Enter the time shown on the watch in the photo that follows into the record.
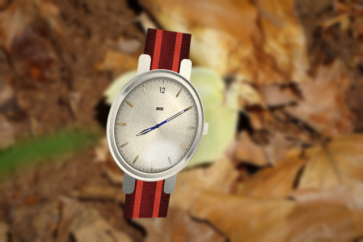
8:10
